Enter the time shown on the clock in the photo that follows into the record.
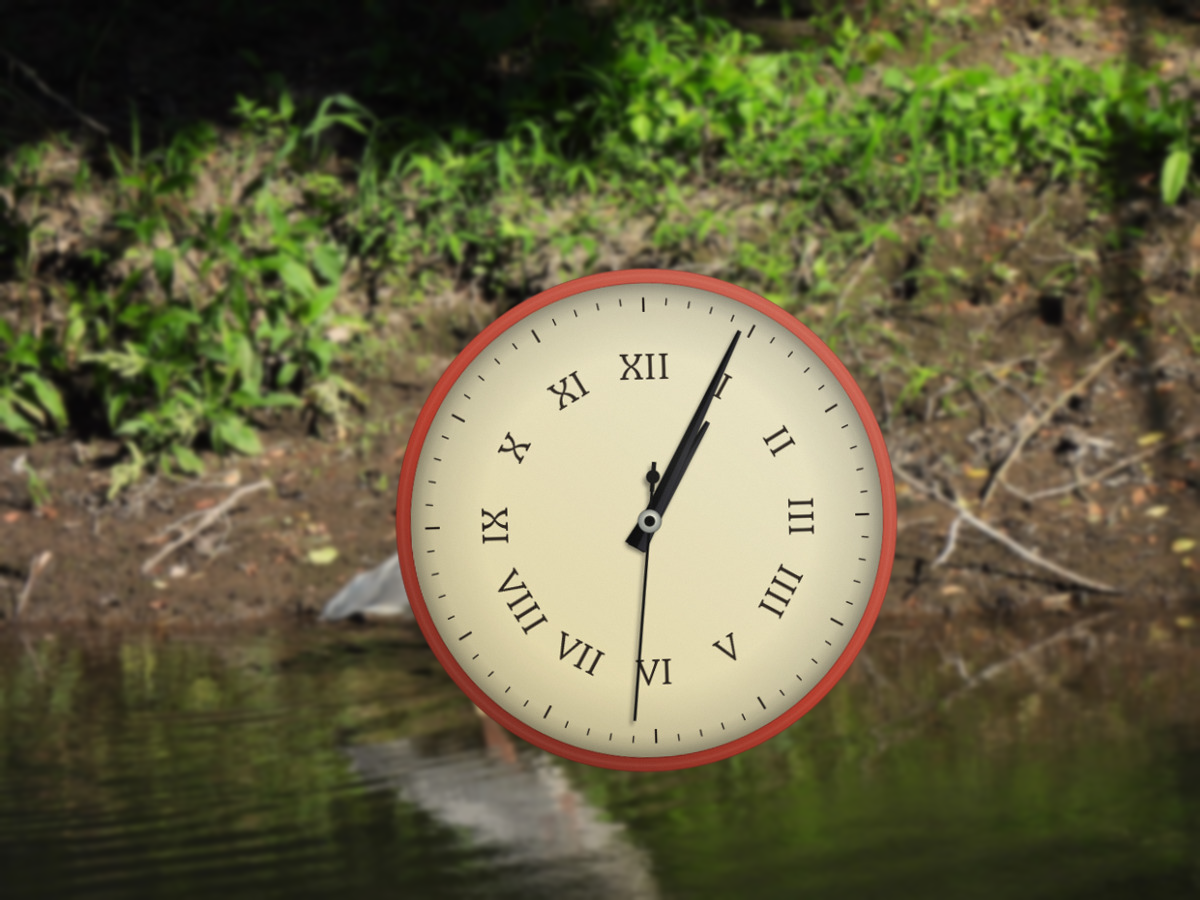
1:04:31
